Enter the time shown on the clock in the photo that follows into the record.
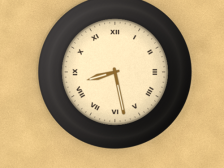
8:28
